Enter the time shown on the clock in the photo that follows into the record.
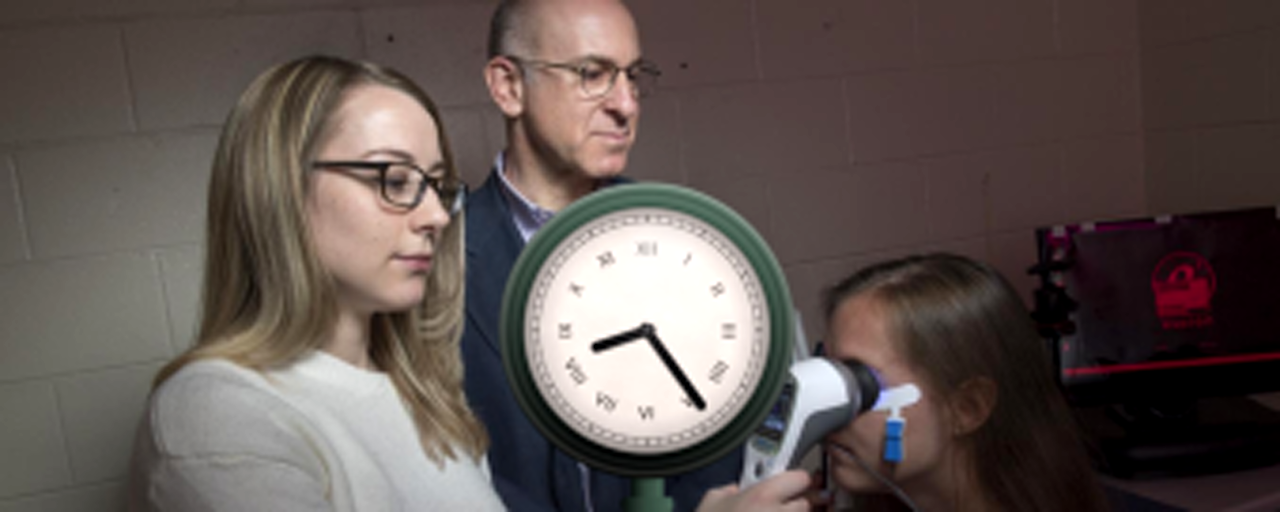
8:24
